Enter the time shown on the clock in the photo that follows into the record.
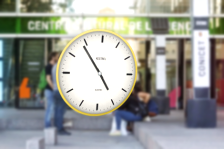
4:54
